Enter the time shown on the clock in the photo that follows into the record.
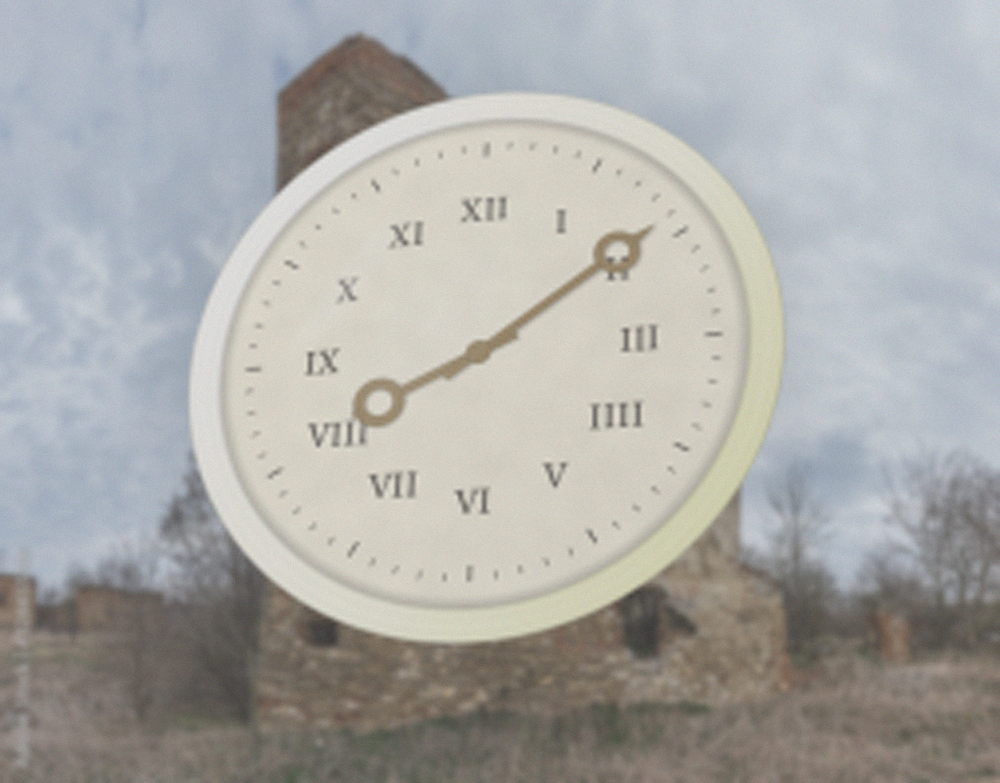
8:09
